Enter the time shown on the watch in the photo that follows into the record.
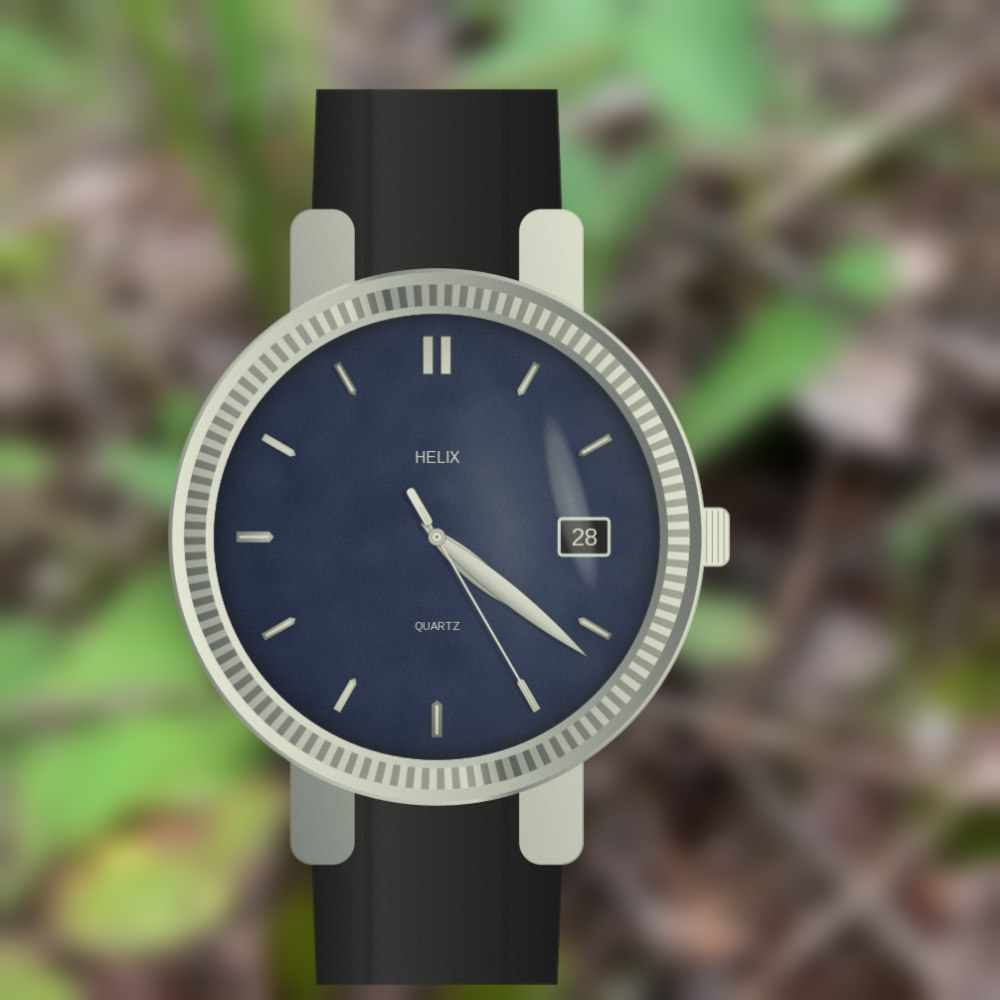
4:21:25
